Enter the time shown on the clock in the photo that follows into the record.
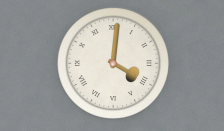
4:01
